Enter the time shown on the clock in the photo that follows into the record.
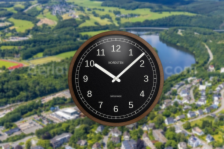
10:08
